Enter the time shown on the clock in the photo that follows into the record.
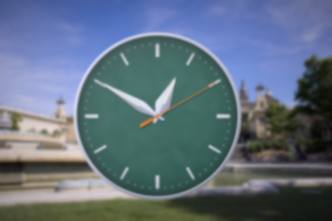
12:50:10
